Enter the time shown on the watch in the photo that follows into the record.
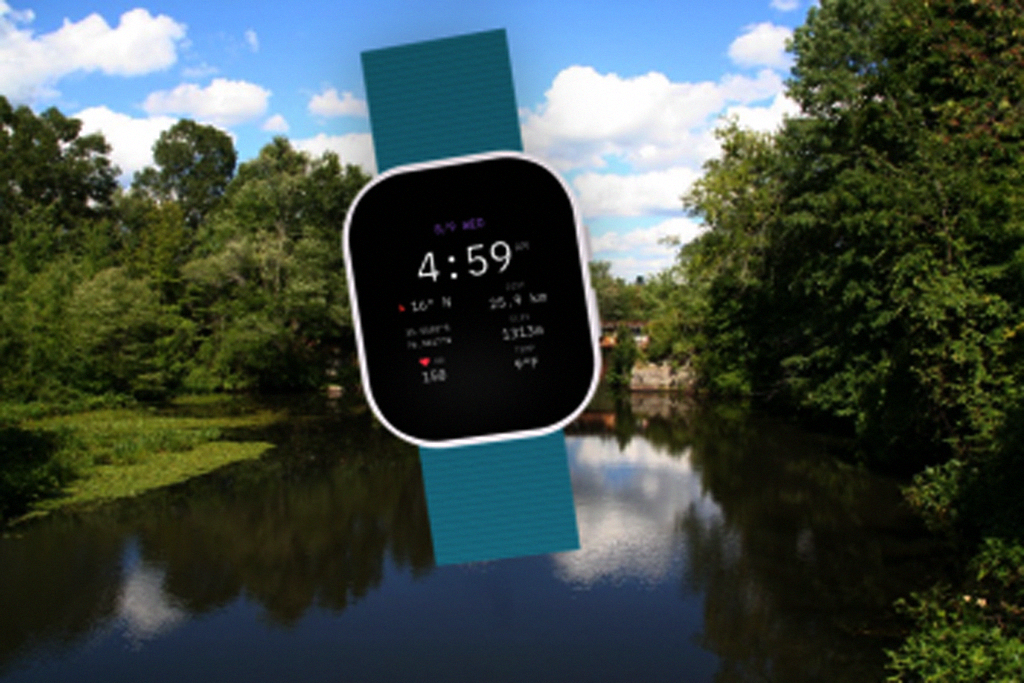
4:59
